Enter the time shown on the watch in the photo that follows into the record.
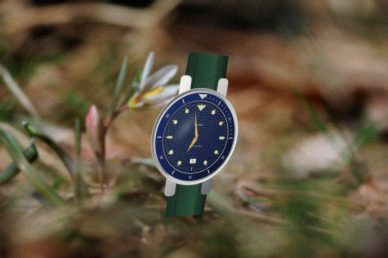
6:58
